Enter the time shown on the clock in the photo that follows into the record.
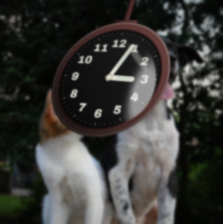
3:04
